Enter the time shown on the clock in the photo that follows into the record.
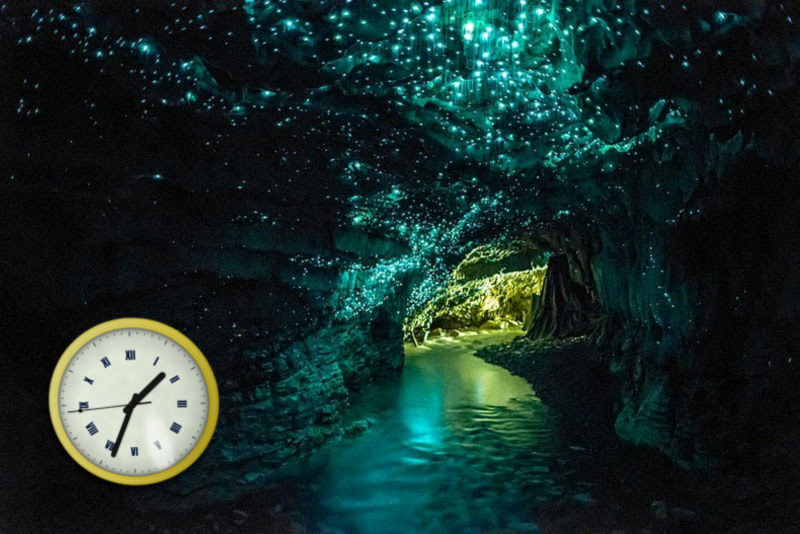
1:33:44
